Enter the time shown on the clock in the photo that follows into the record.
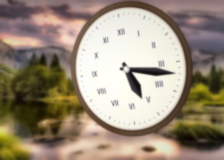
5:17
